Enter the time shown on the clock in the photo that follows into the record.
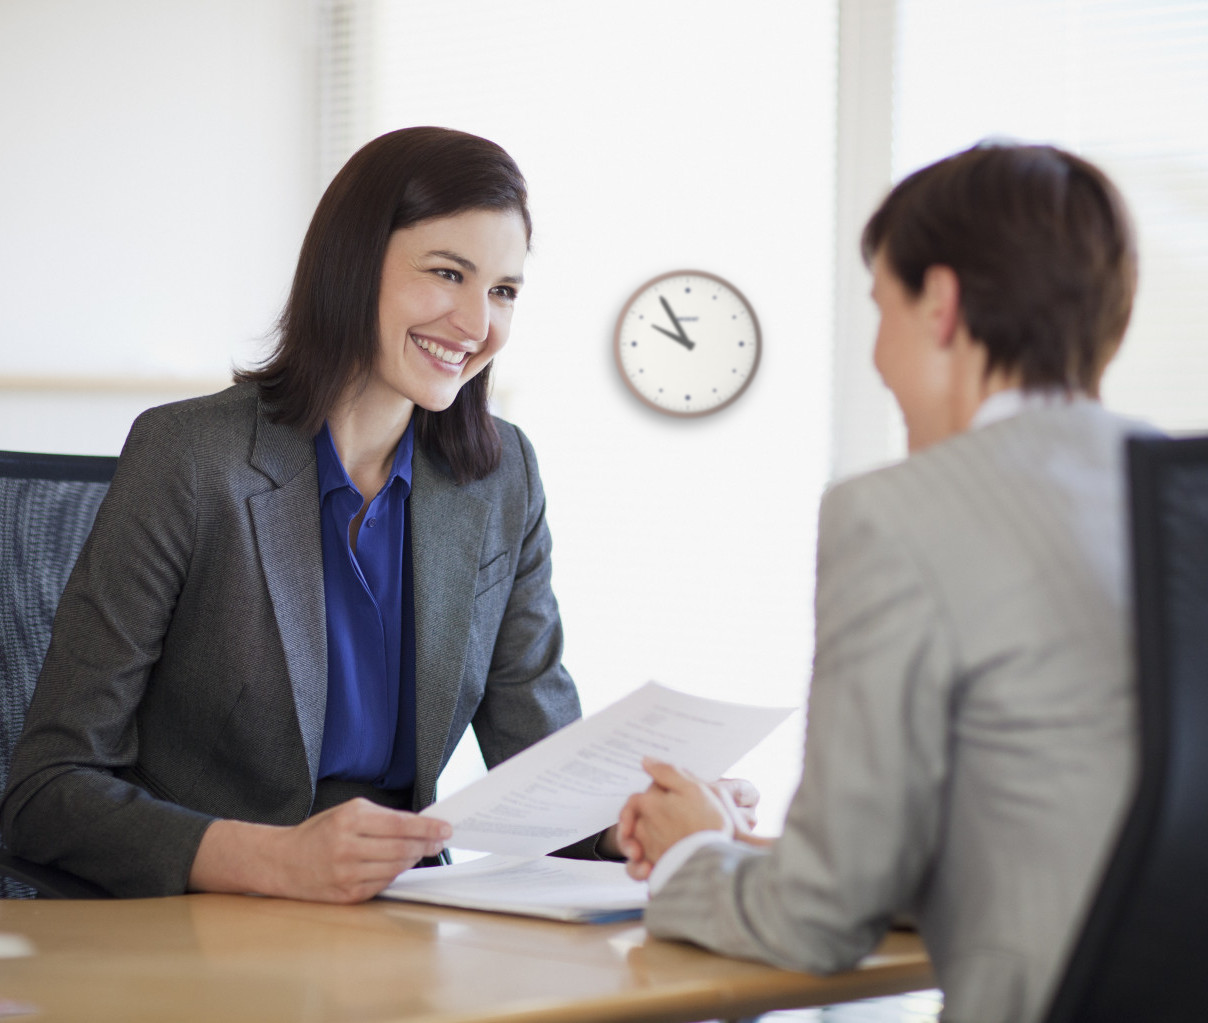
9:55
